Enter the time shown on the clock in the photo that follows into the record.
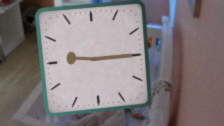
9:15
